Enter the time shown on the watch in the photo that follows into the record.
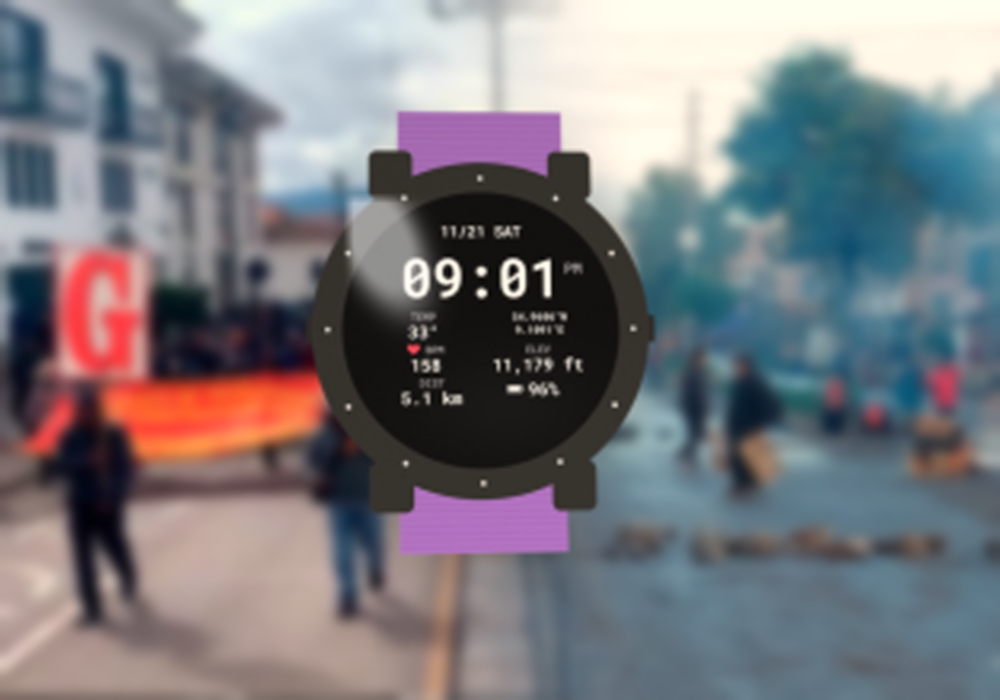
9:01
